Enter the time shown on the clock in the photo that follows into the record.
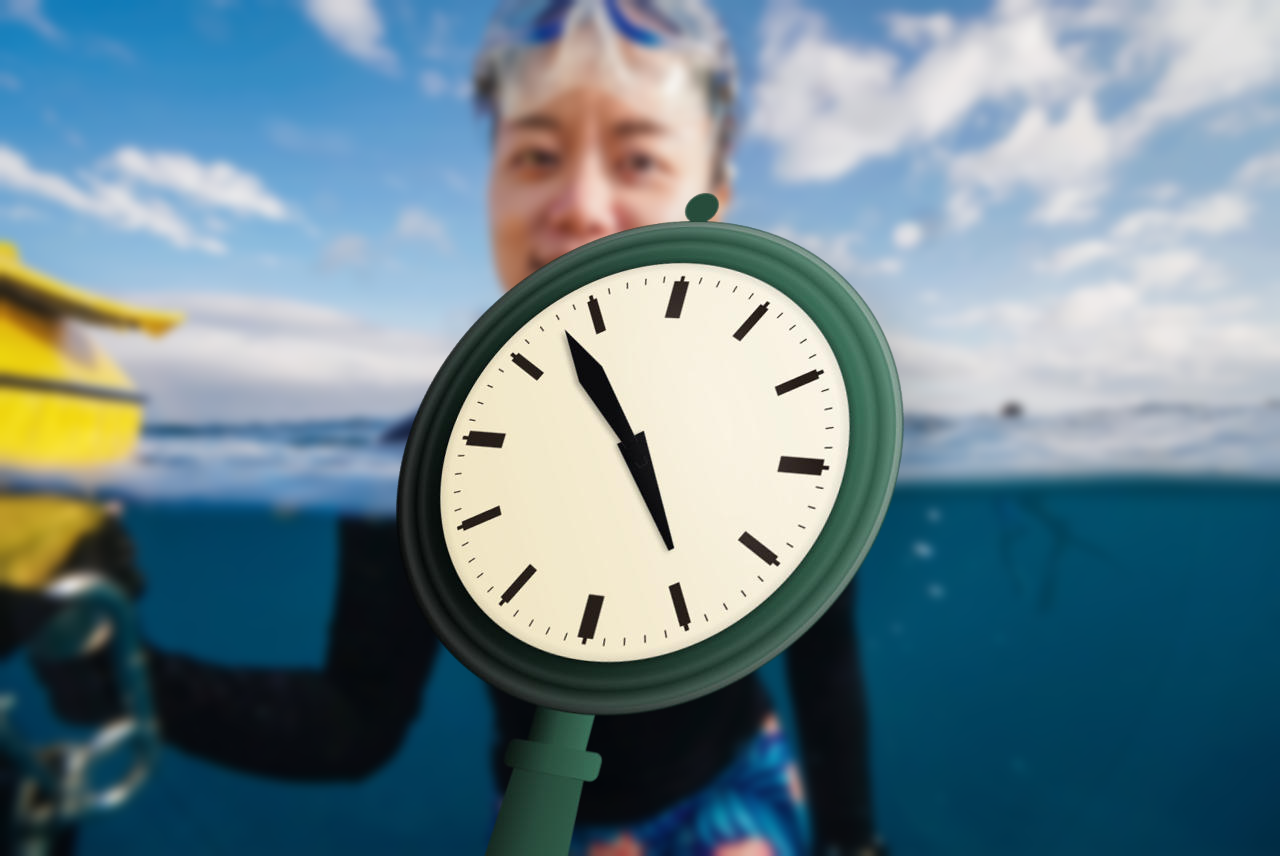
4:53
